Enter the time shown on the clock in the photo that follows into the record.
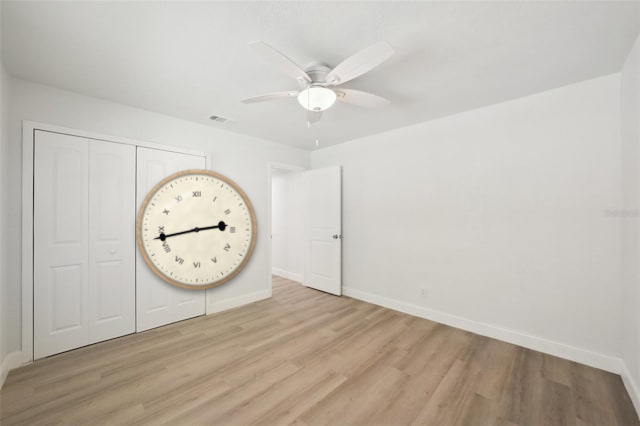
2:43
